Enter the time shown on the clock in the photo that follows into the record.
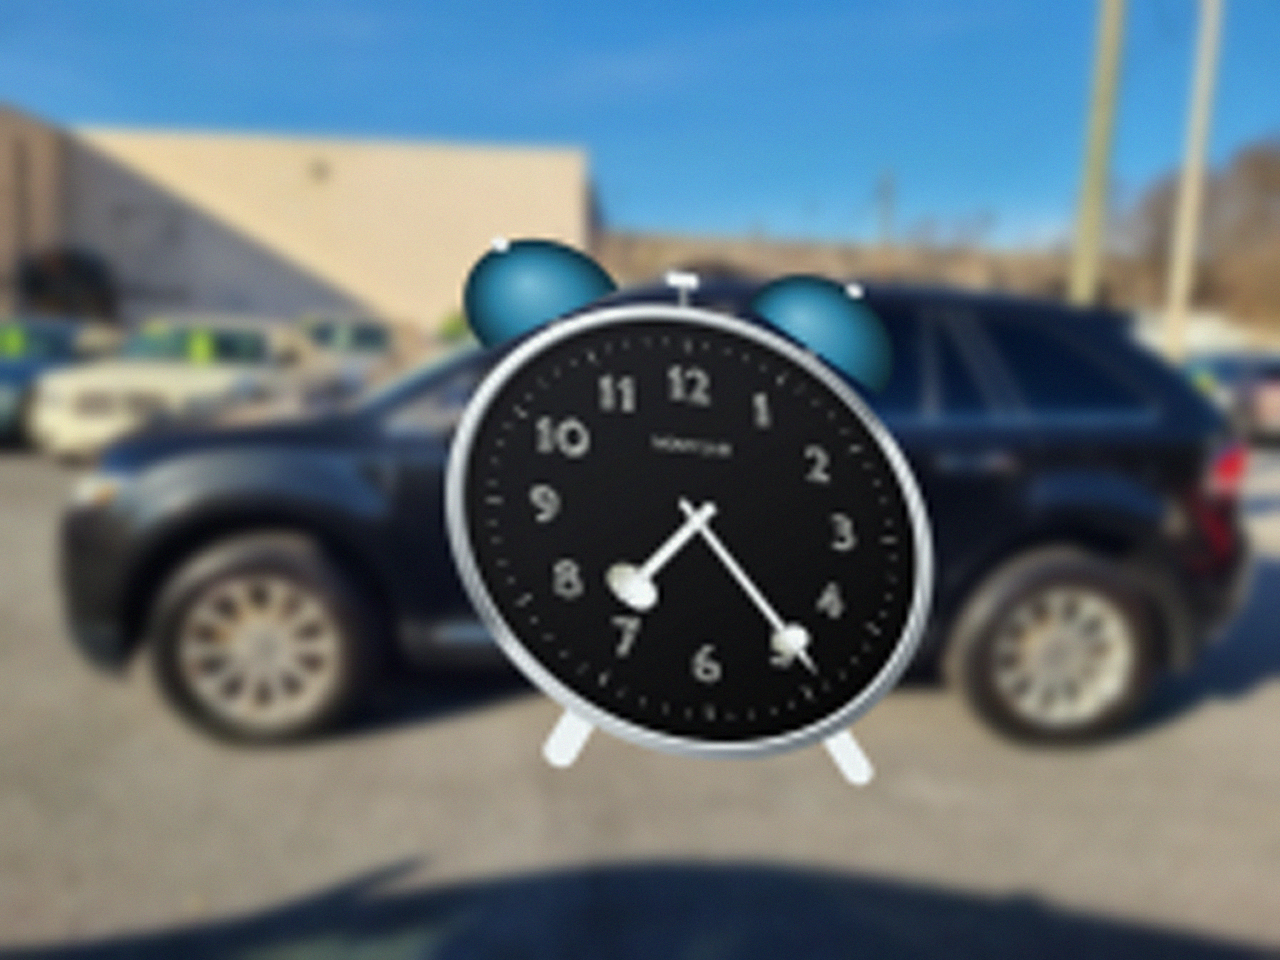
7:24
